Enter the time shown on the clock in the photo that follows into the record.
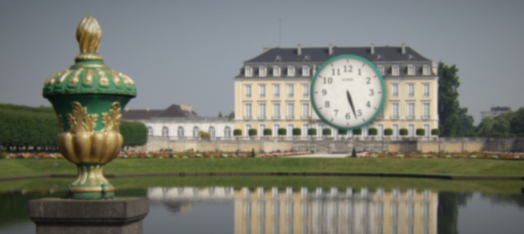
5:27
